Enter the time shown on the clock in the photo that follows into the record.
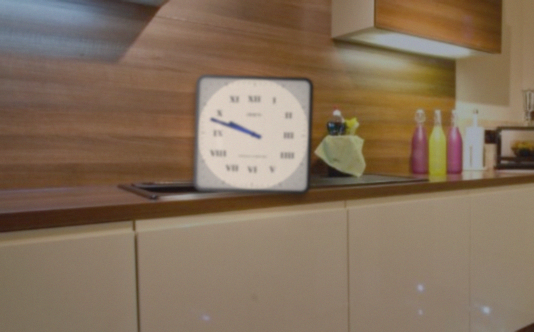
9:48
